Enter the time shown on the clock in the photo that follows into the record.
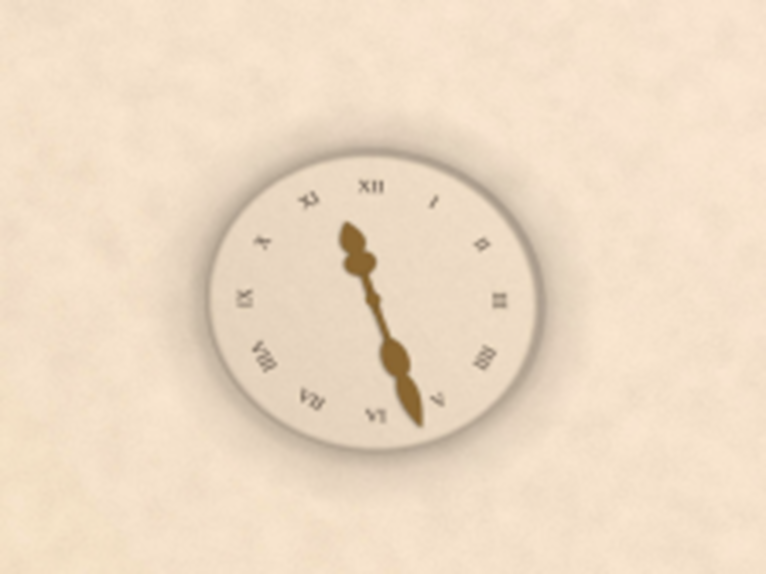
11:27
